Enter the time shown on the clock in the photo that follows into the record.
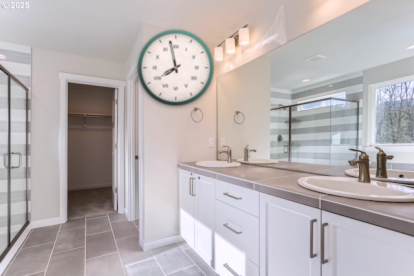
7:58
